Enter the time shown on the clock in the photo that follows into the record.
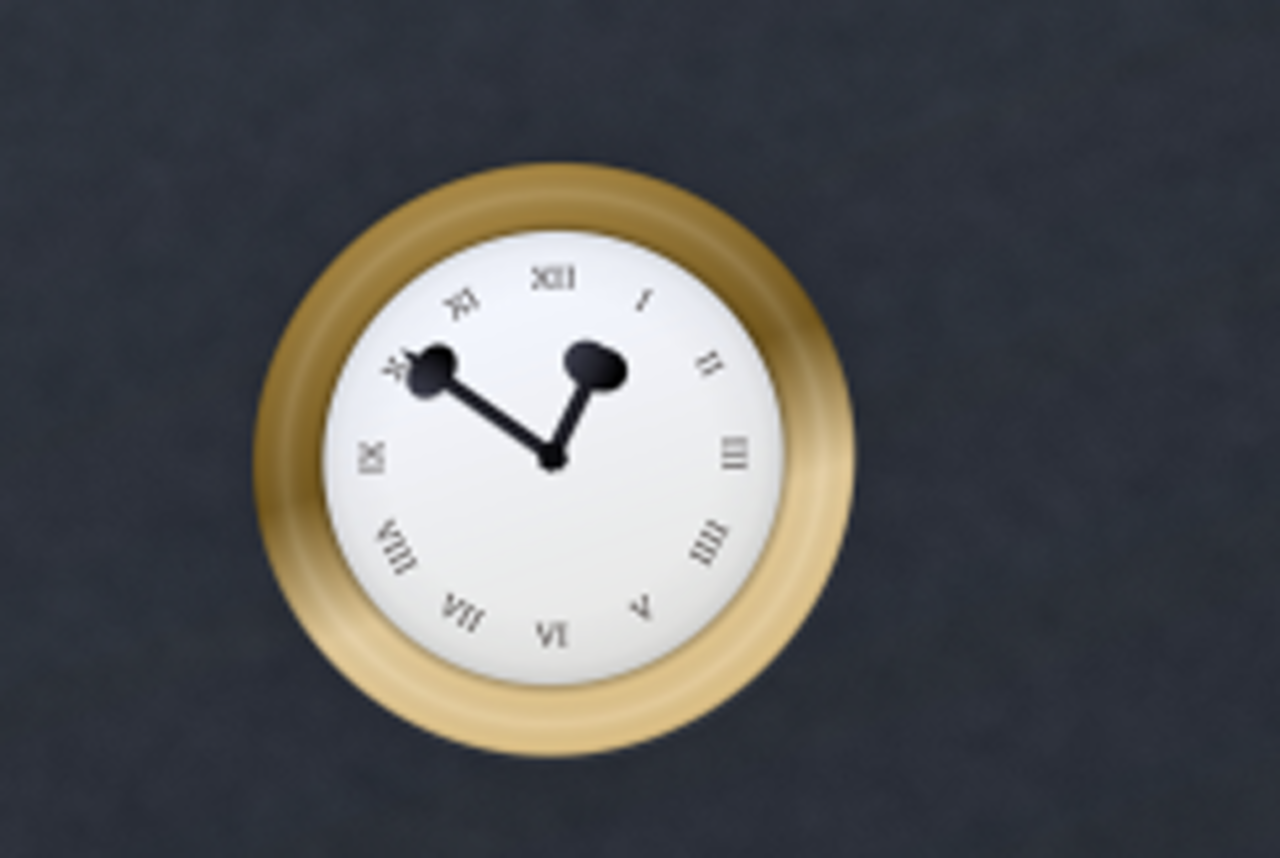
12:51
